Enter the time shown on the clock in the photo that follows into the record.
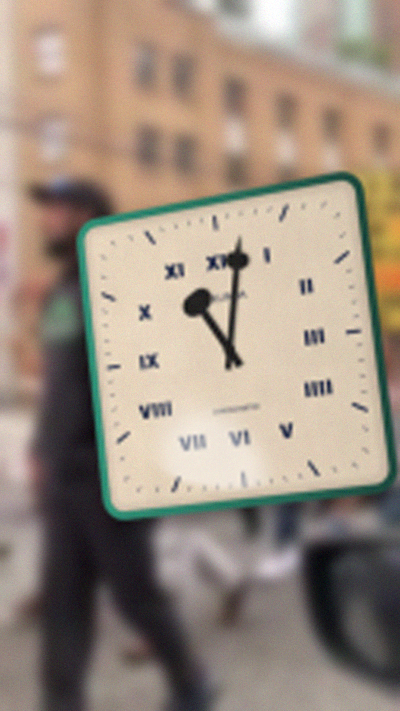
11:02
